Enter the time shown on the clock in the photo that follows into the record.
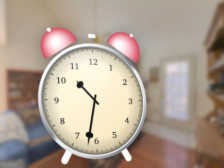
10:32
